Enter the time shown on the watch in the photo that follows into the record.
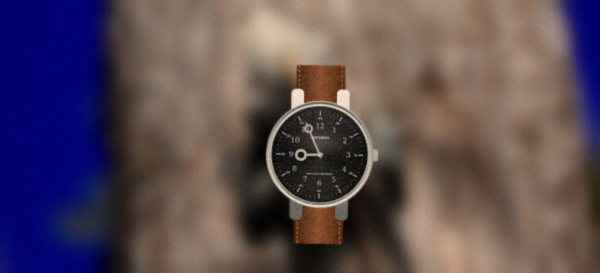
8:56
